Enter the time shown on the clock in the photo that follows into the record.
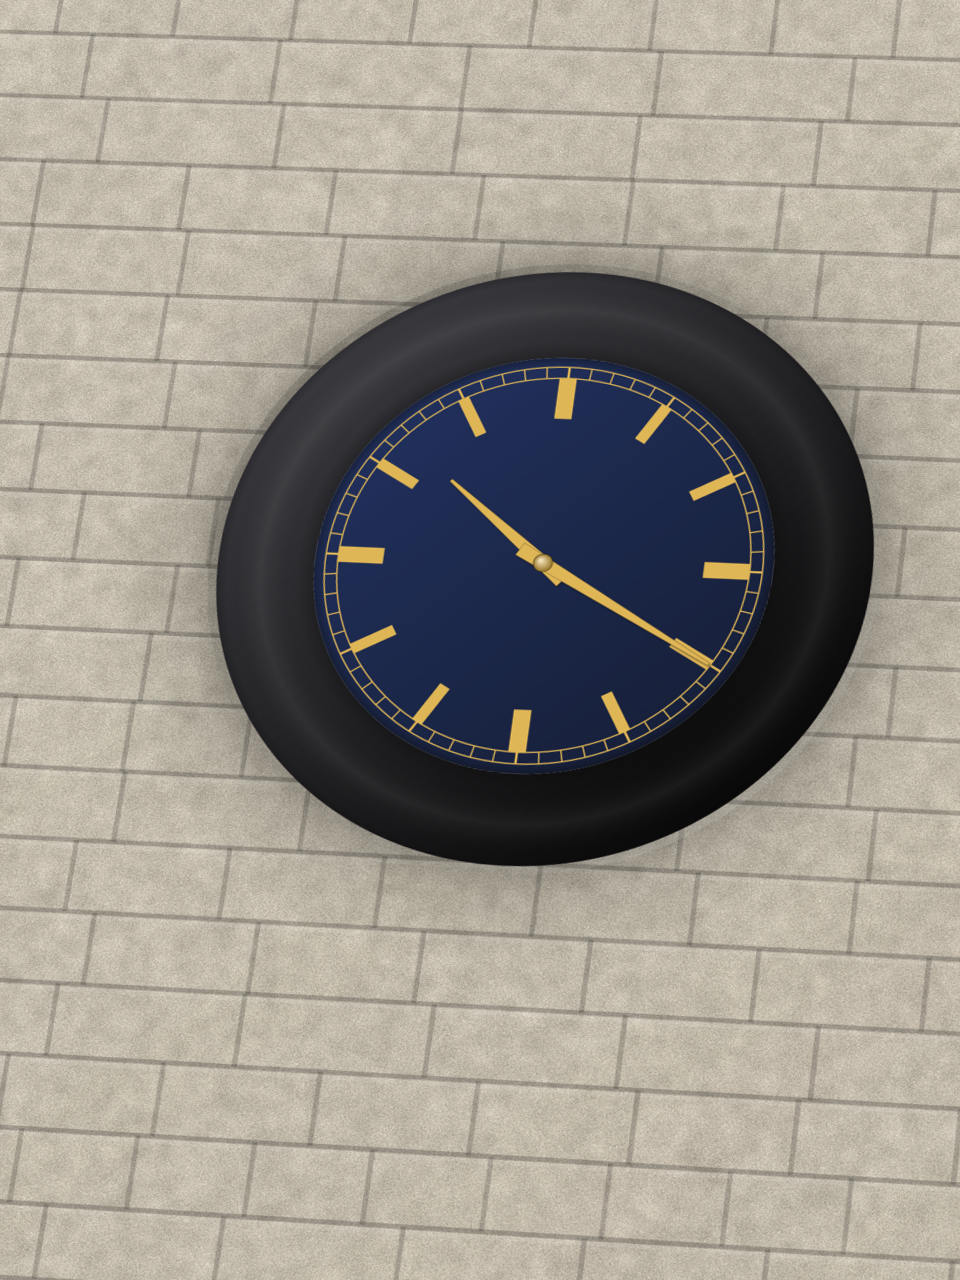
10:20
